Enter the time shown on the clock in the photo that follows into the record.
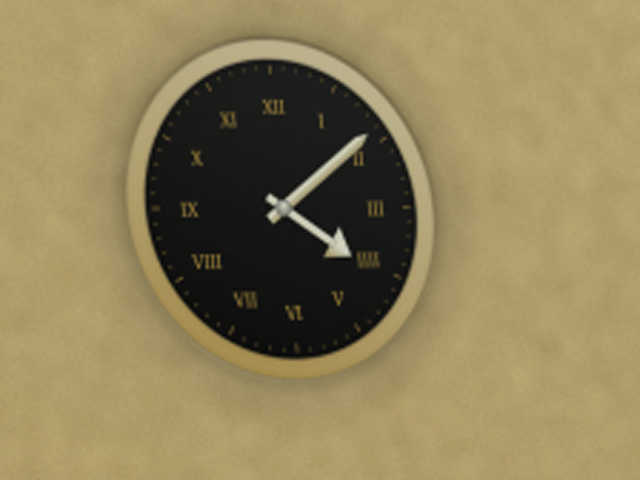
4:09
